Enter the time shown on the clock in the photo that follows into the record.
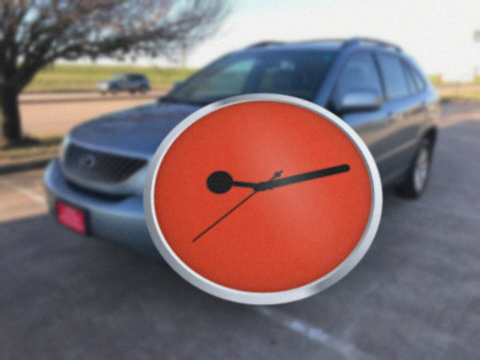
9:12:38
